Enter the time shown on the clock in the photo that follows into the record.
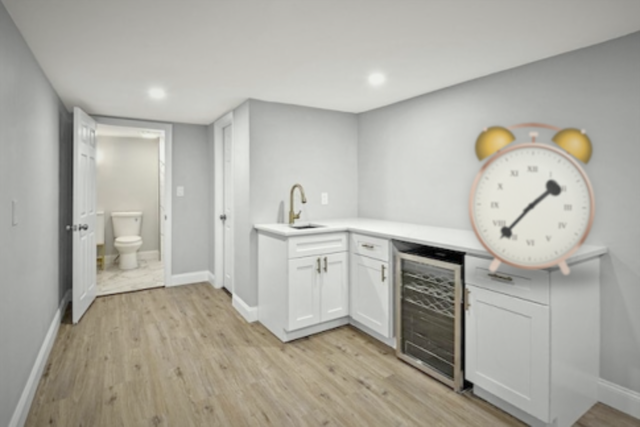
1:37
